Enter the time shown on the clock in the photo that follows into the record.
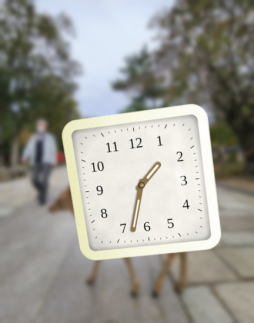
1:33
